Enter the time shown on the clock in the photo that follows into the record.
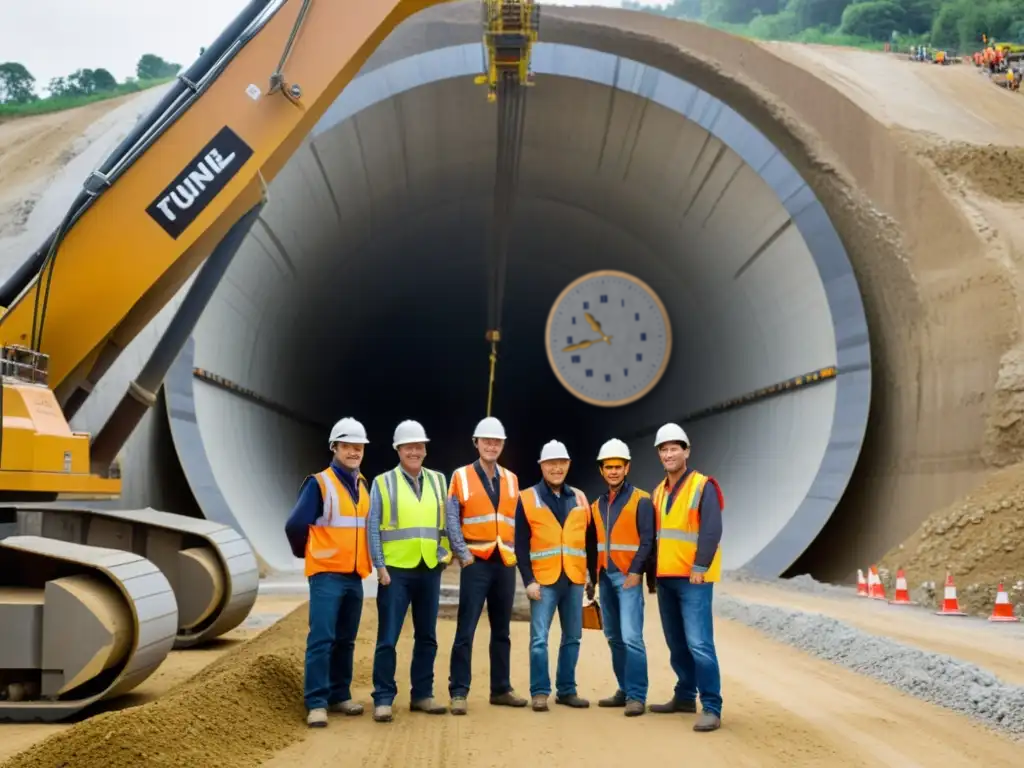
10:43
